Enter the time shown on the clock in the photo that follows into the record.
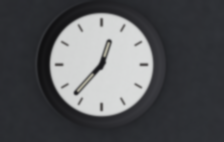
12:37
